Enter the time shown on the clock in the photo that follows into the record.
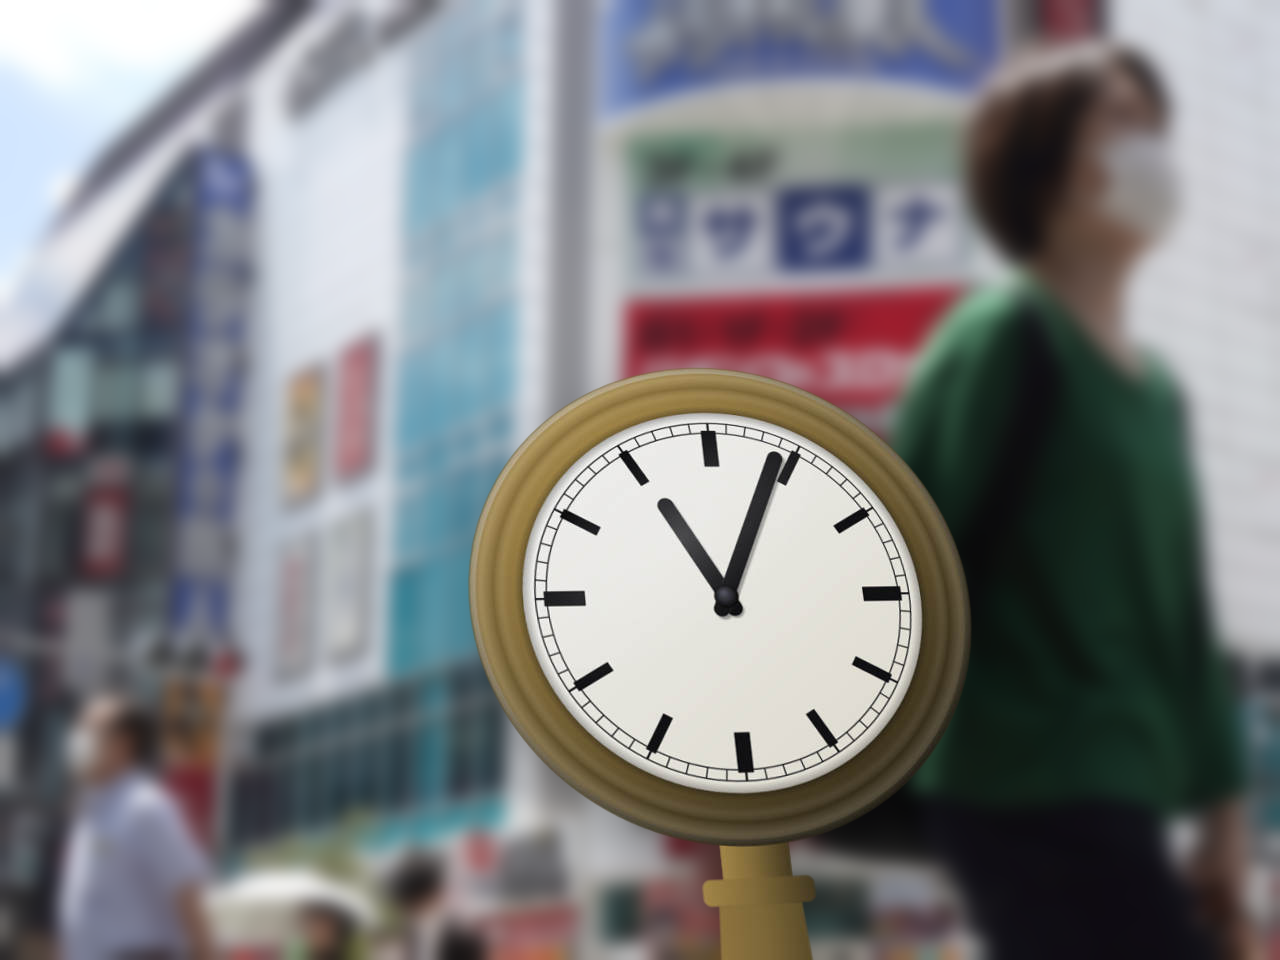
11:04
